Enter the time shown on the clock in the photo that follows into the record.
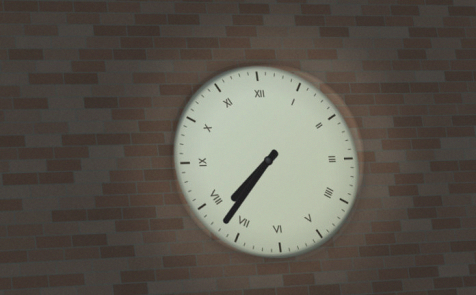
7:37
